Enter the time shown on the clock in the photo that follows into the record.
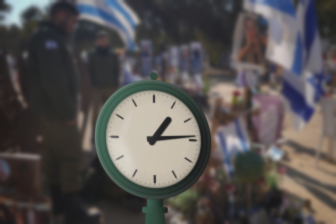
1:14
